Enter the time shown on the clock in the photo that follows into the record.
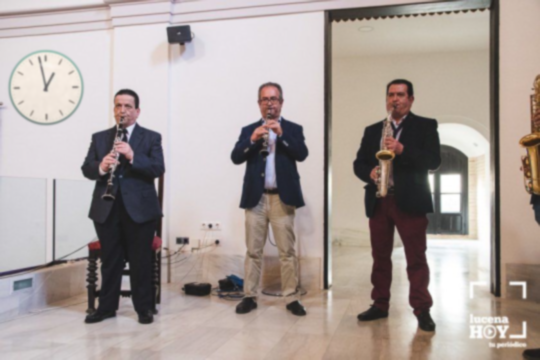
12:58
